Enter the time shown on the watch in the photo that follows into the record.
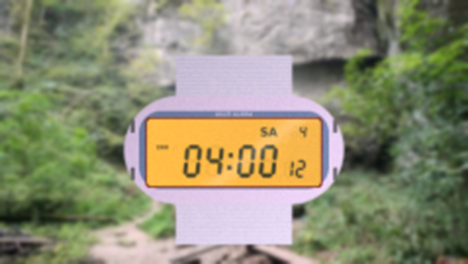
4:00:12
